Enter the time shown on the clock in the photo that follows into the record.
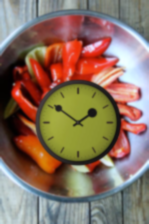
1:51
